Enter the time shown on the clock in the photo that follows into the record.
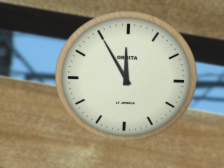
11:55
